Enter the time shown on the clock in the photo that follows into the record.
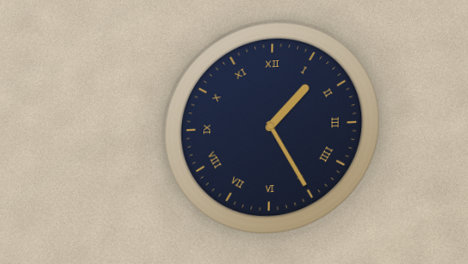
1:25
